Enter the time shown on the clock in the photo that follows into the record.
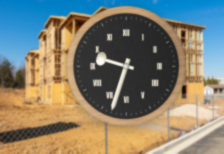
9:33
